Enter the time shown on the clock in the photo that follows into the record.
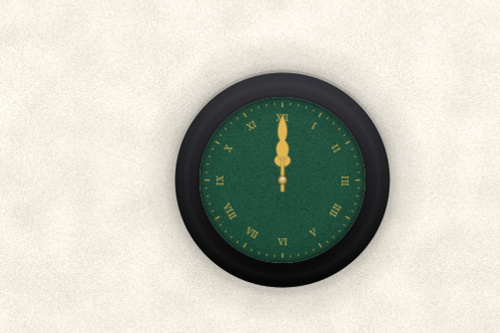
12:00
